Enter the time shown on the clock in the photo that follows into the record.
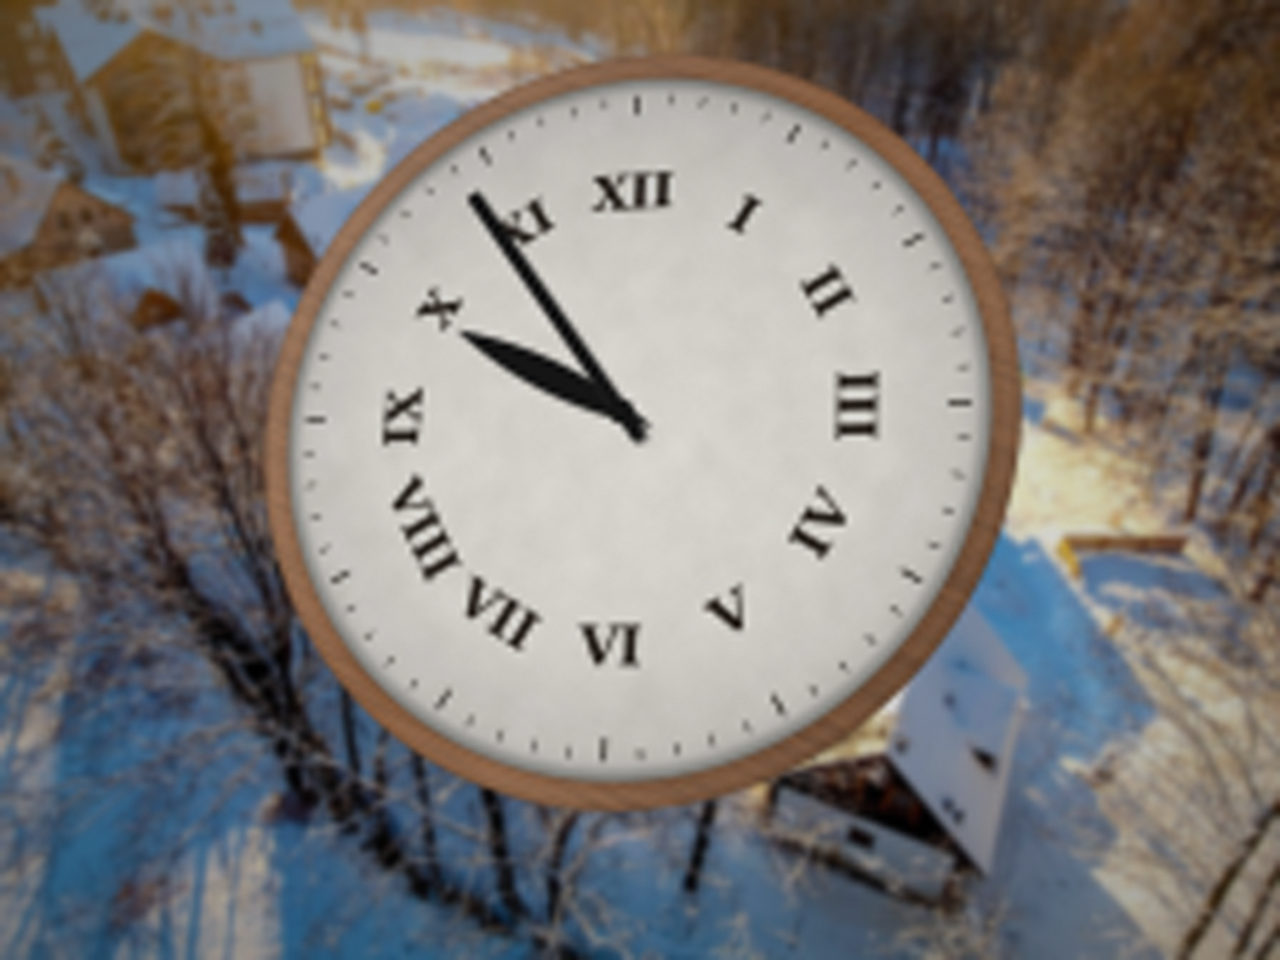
9:54
